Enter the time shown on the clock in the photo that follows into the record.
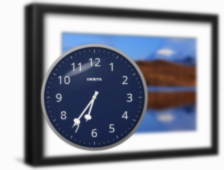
6:36
